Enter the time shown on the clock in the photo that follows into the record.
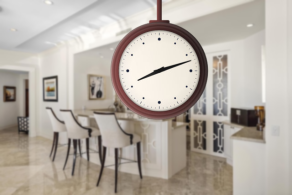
8:12
